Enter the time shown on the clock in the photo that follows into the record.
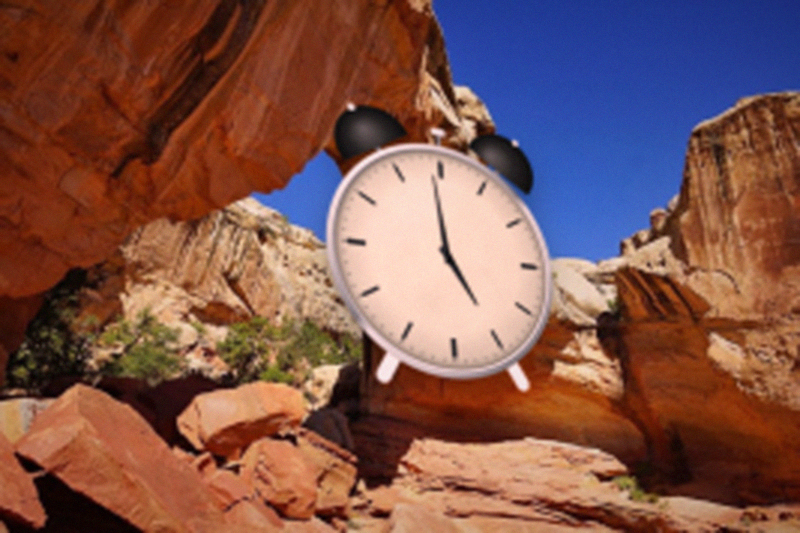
4:59
